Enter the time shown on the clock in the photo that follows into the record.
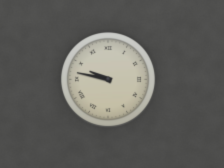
9:47
